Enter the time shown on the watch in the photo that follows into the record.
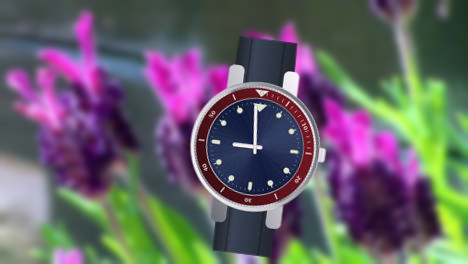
8:59
